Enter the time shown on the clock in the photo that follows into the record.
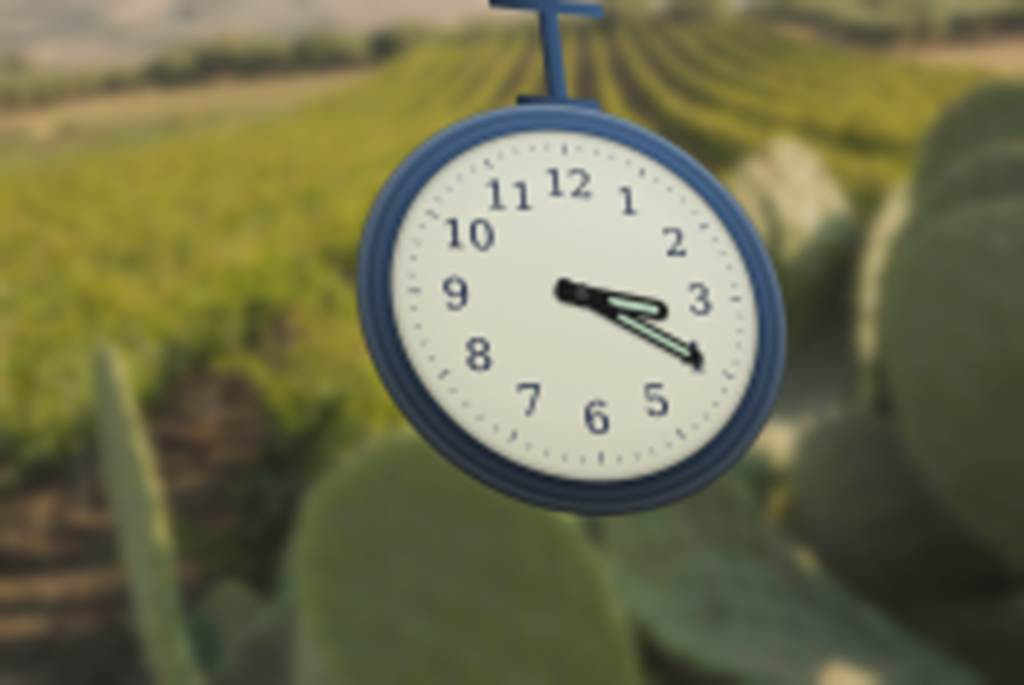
3:20
